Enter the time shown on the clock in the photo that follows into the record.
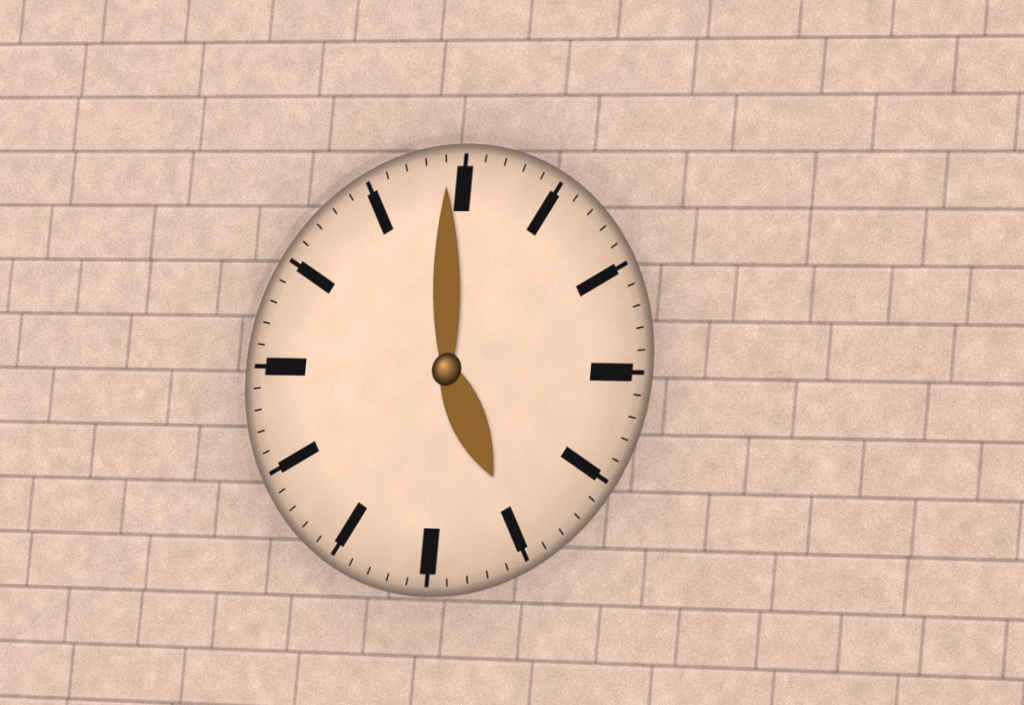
4:59
